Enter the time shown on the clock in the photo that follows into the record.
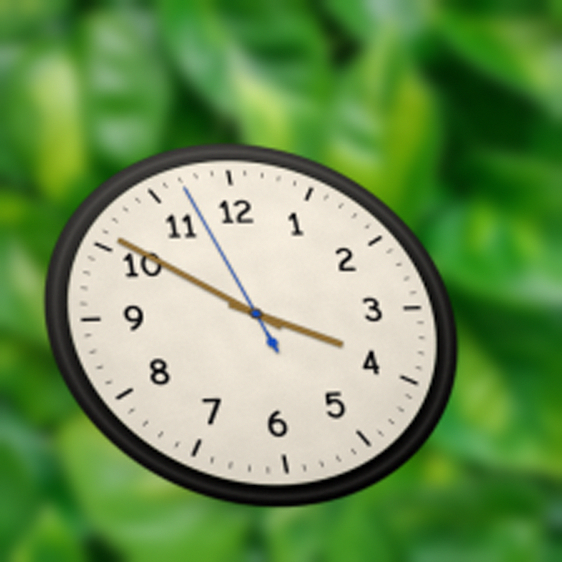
3:50:57
